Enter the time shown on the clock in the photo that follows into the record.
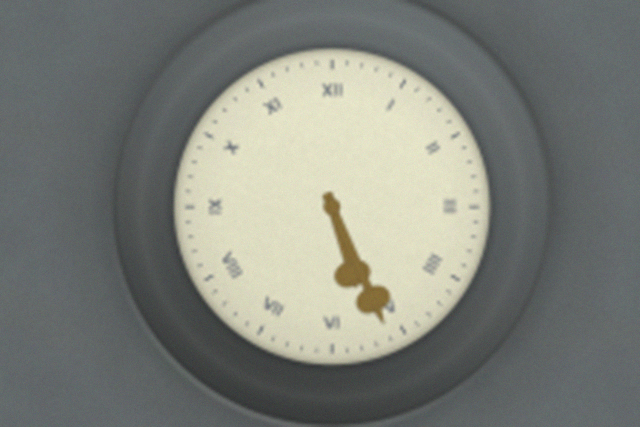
5:26
